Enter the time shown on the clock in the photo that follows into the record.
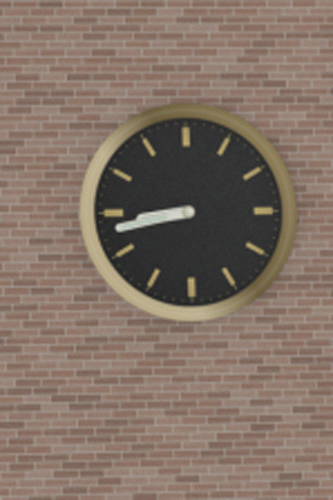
8:43
